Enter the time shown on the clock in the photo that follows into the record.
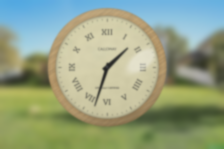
1:33
